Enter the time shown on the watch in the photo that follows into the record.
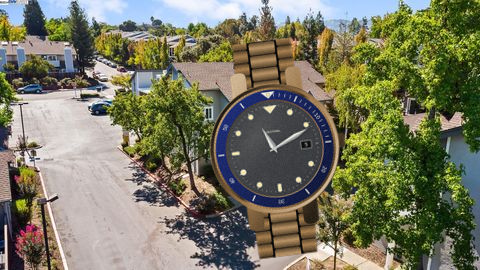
11:11
